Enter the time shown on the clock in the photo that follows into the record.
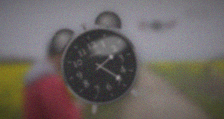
2:24
